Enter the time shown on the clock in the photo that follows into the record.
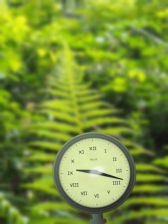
9:18
